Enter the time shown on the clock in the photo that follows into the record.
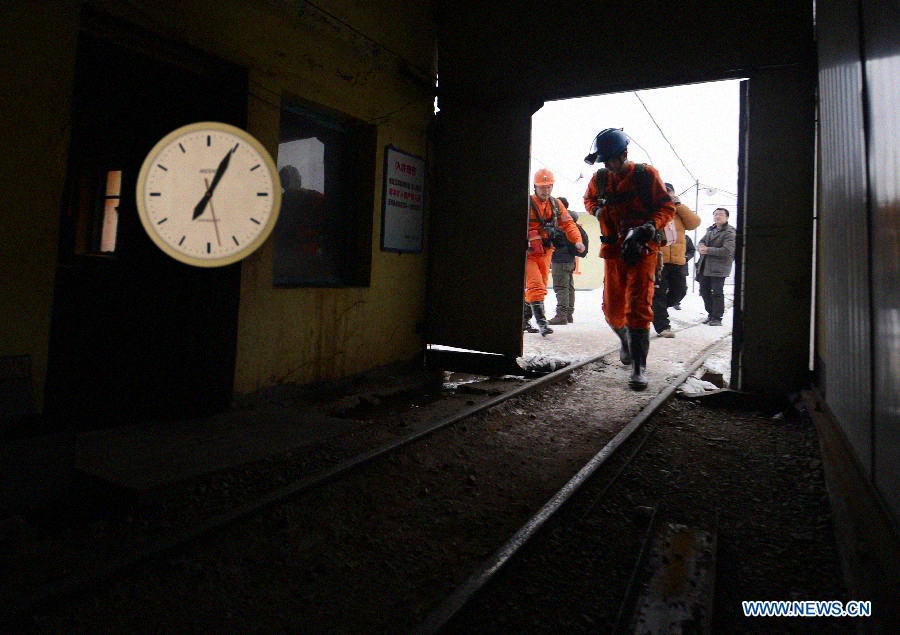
7:04:28
